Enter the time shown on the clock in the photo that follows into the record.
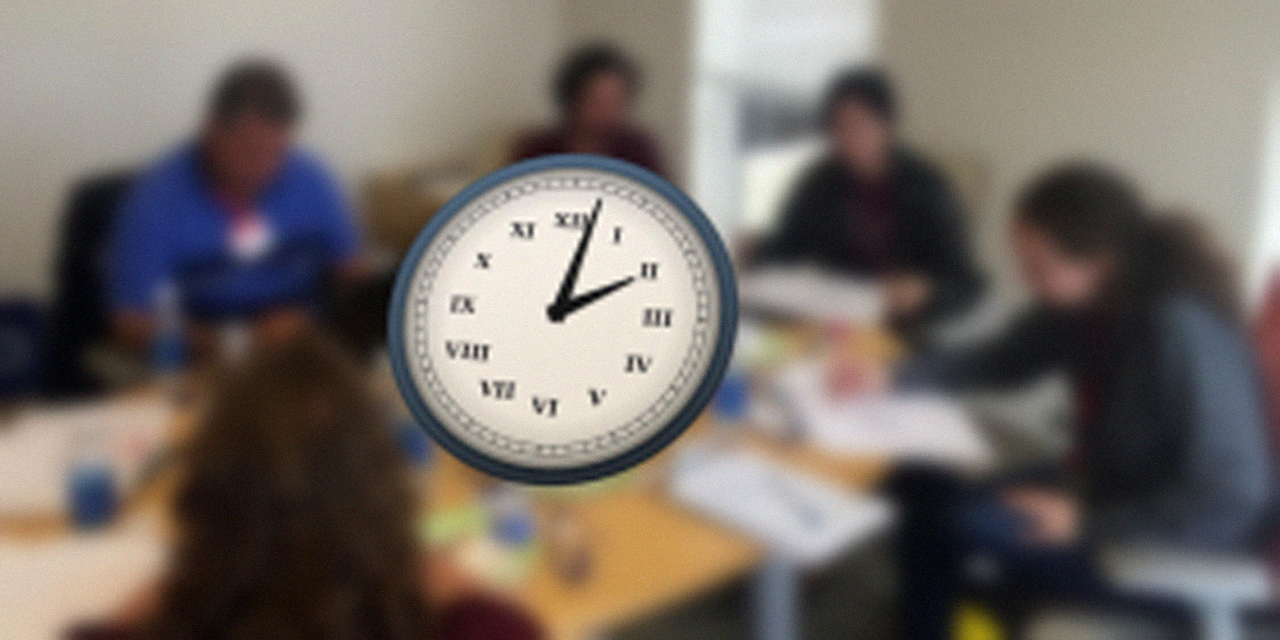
2:02
